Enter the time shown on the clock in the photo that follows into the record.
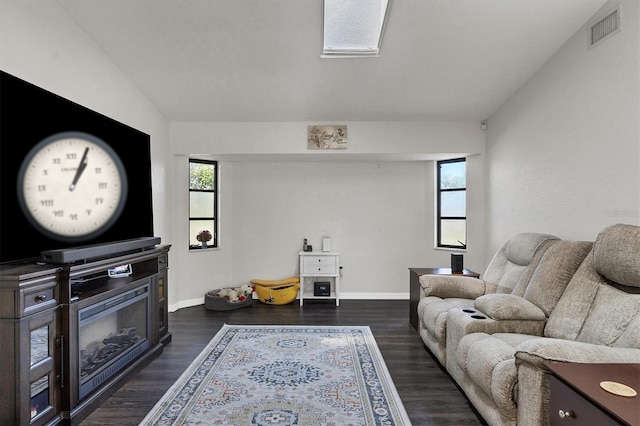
1:04
